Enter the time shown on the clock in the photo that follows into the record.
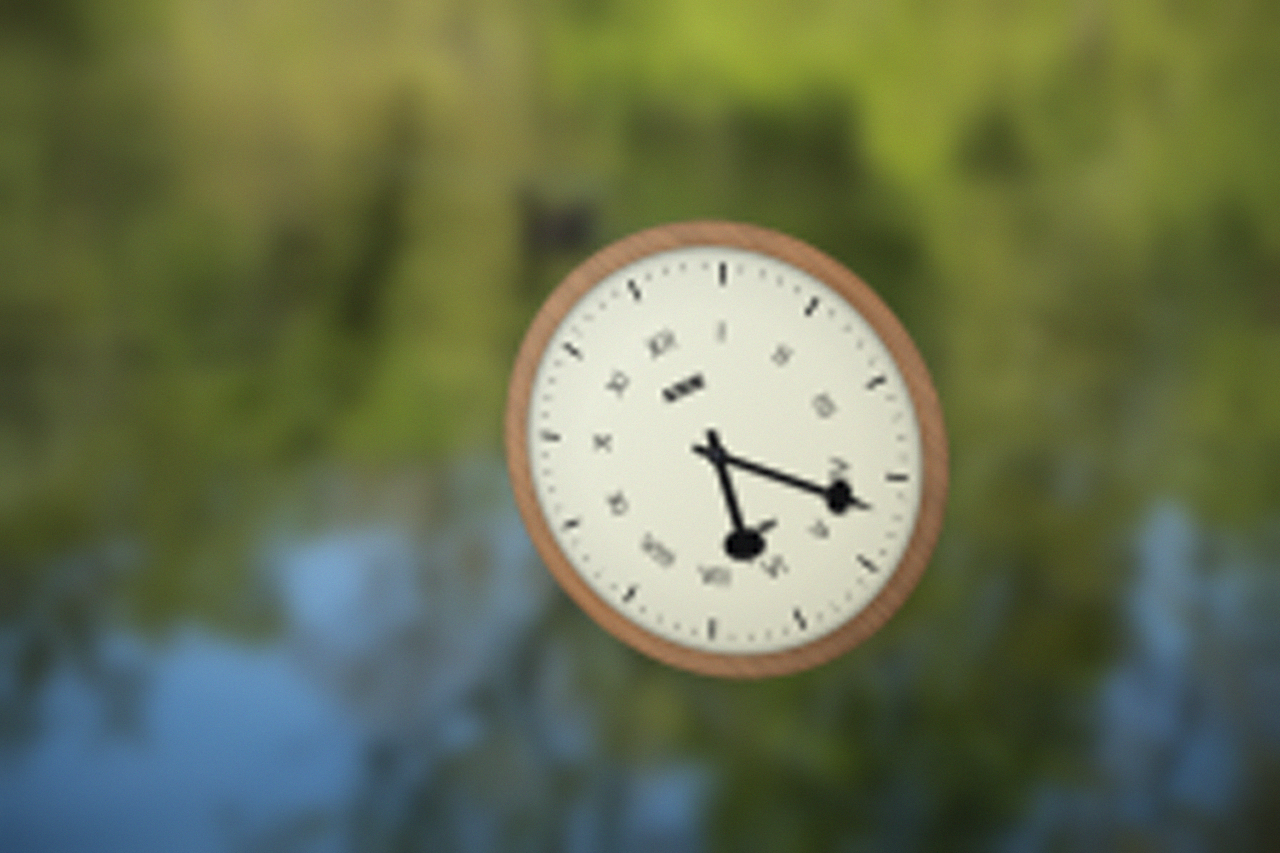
6:22
